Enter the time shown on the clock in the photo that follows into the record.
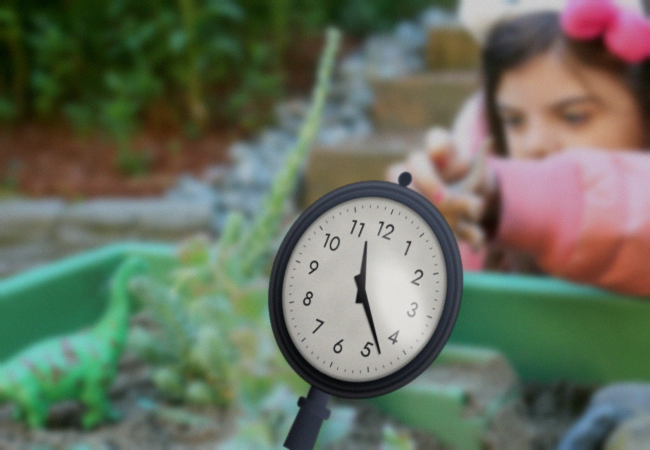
11:23
